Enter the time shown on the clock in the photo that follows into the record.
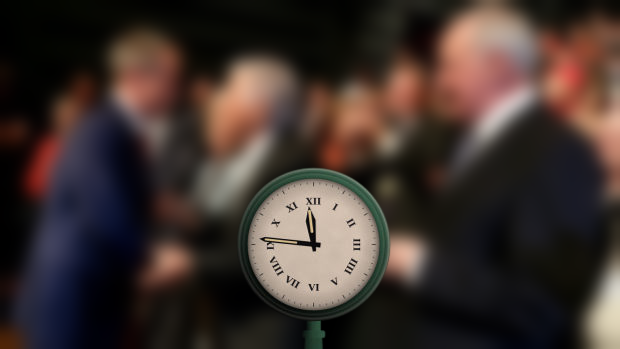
11:46
